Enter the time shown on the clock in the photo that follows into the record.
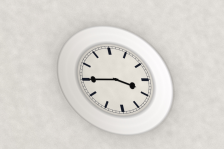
3:45
